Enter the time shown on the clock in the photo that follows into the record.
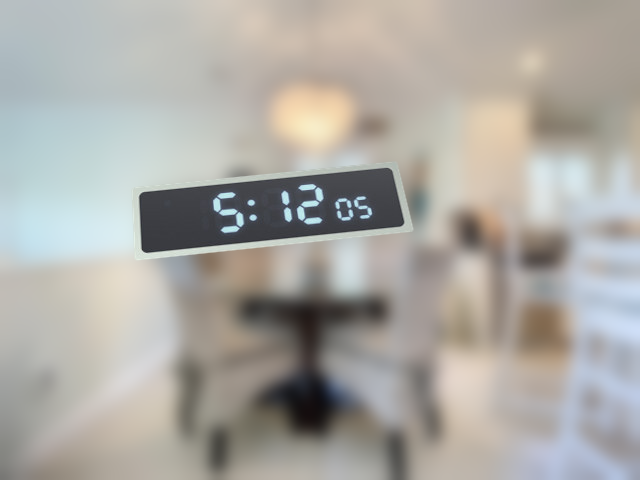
5:12:05
